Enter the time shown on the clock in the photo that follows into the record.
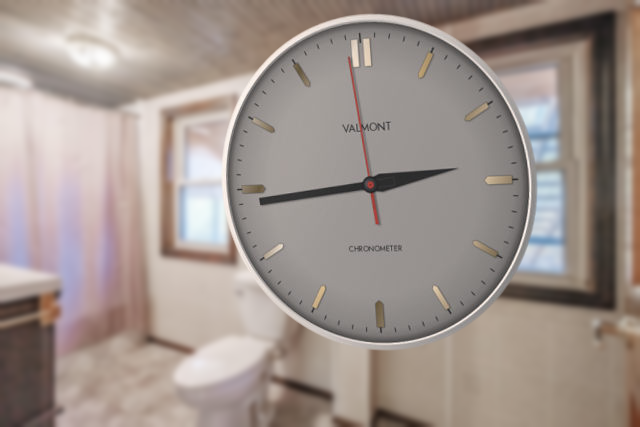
2:43:59
